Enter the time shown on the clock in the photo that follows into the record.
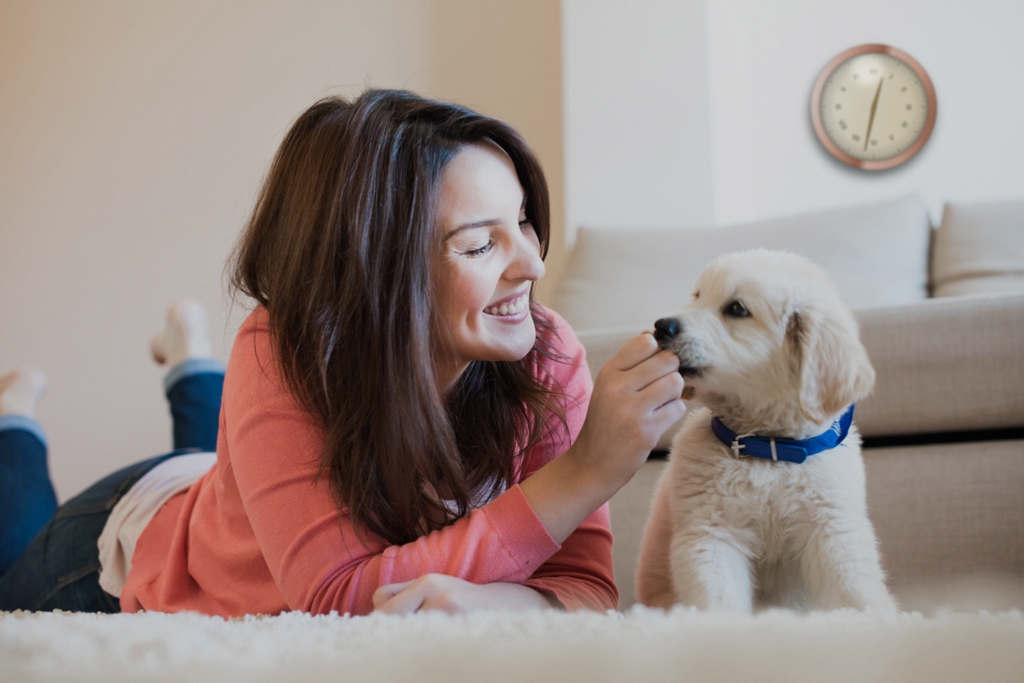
12:32
